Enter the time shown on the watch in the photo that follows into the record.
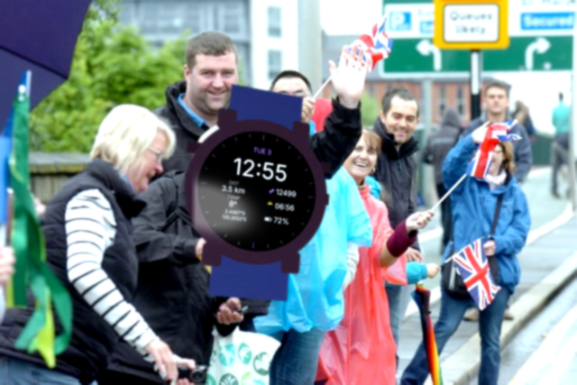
12:55
